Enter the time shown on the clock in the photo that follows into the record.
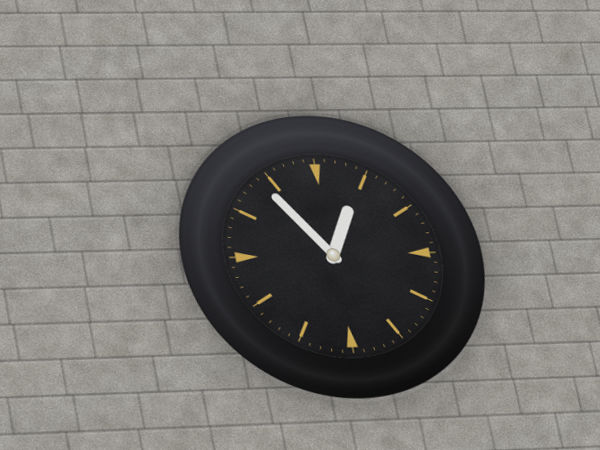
12:54
